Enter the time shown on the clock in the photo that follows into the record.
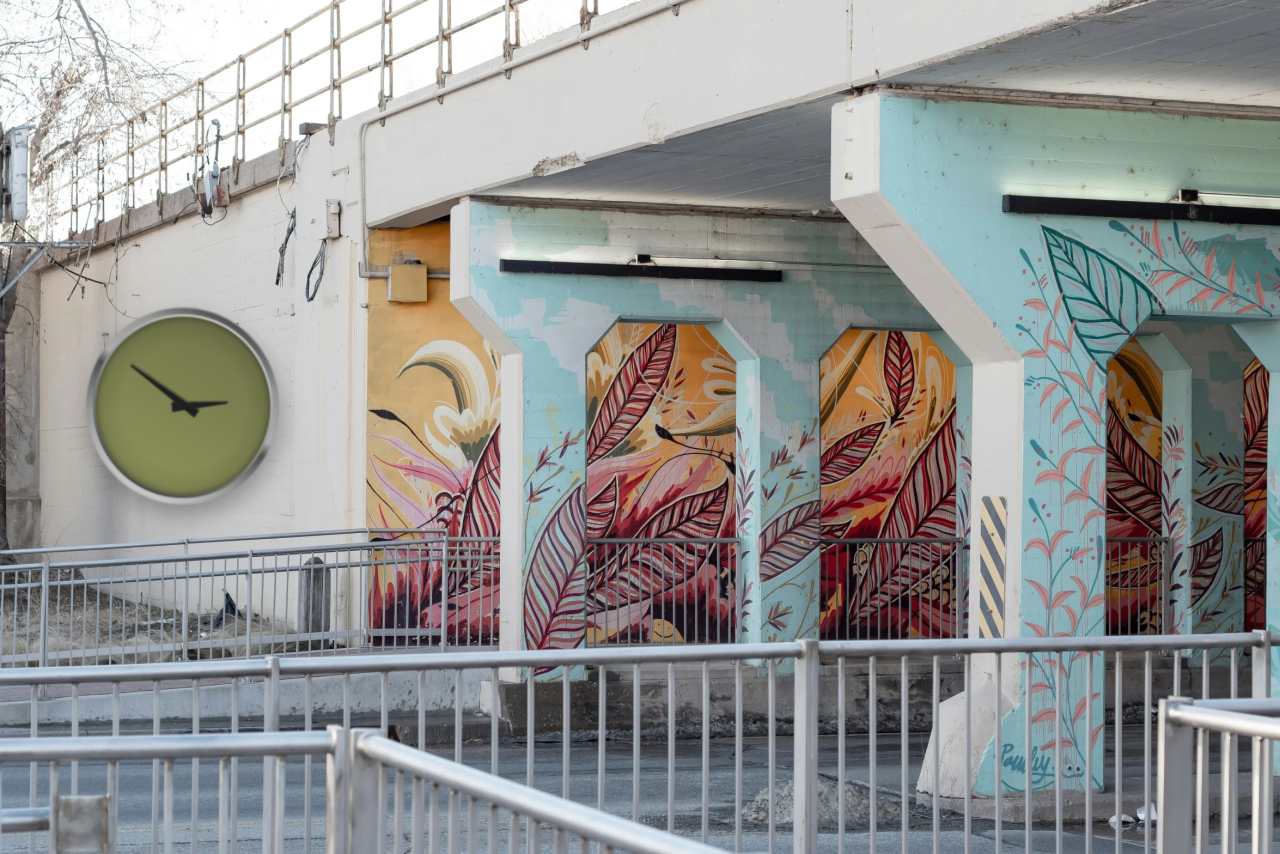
2:51
